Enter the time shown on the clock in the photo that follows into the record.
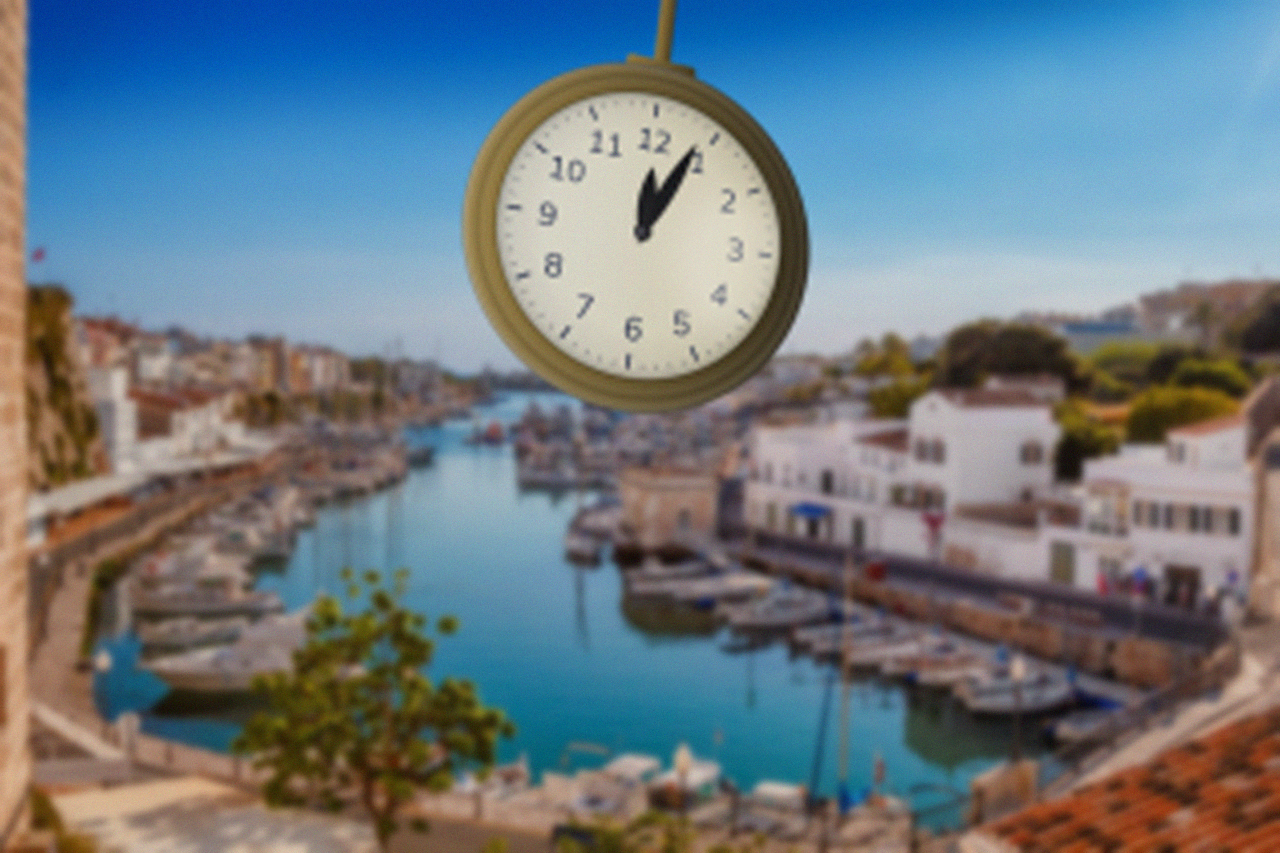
12:04
